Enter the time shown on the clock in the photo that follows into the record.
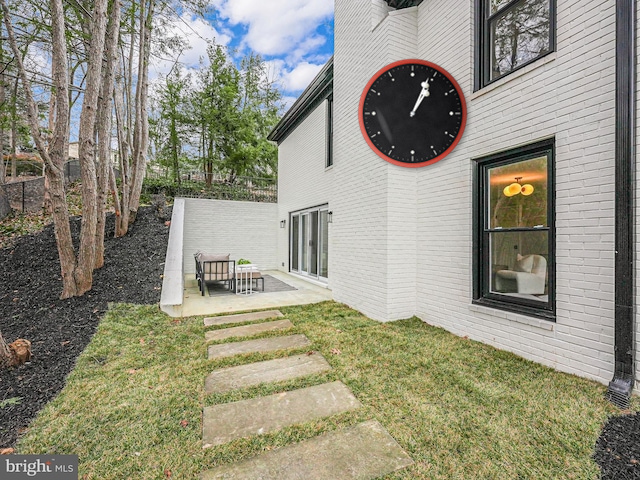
1:04
